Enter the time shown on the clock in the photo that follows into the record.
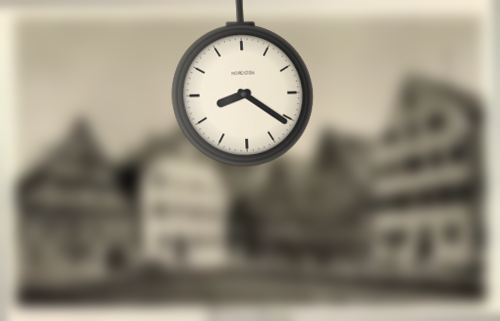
8:21
